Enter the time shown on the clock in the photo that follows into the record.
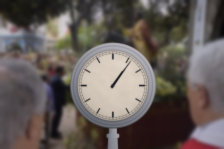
1:06
